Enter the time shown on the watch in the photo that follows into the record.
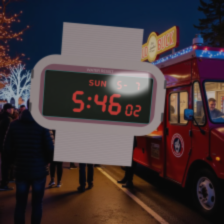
5:46:02
